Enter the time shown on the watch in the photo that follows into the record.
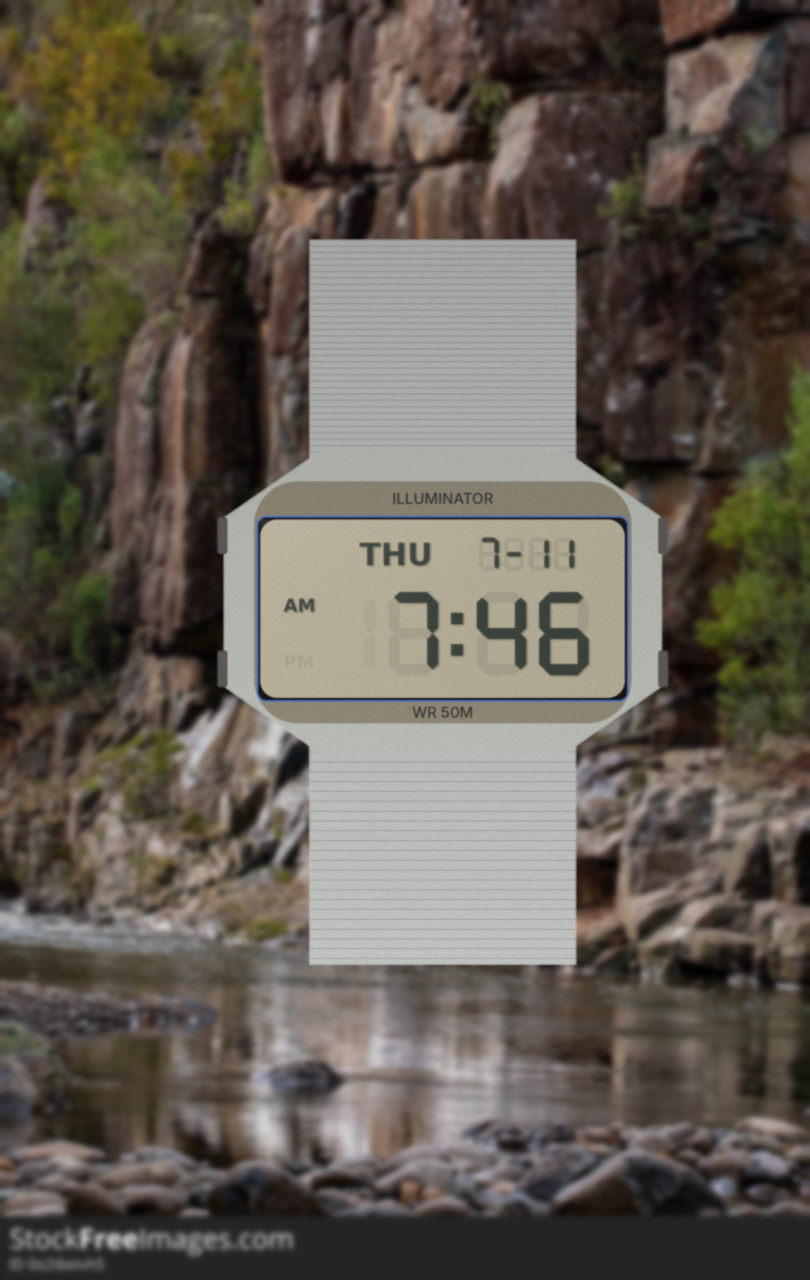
7:46
